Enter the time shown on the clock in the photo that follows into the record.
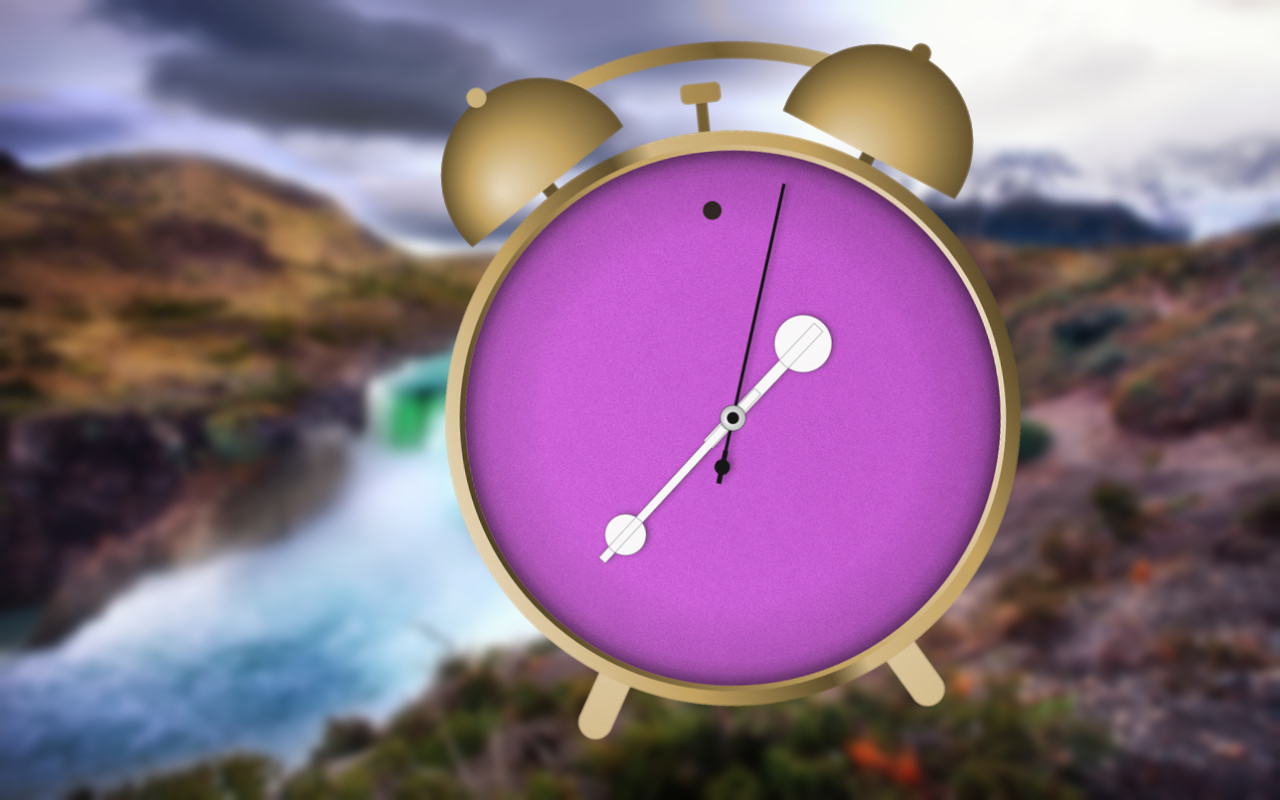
1:38:03
